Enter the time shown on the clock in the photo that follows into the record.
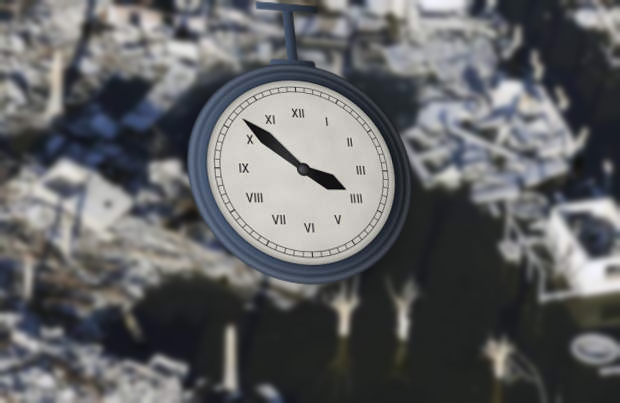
3:52
